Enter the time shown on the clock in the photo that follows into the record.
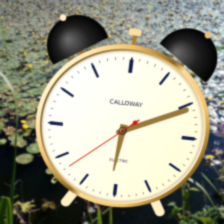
6:10:38
